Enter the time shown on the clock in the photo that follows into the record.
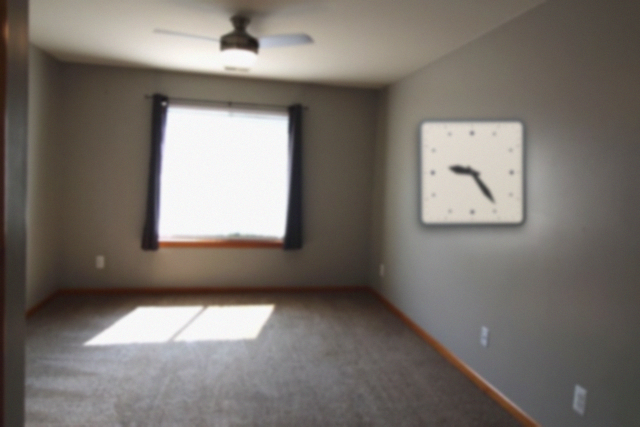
9:24
